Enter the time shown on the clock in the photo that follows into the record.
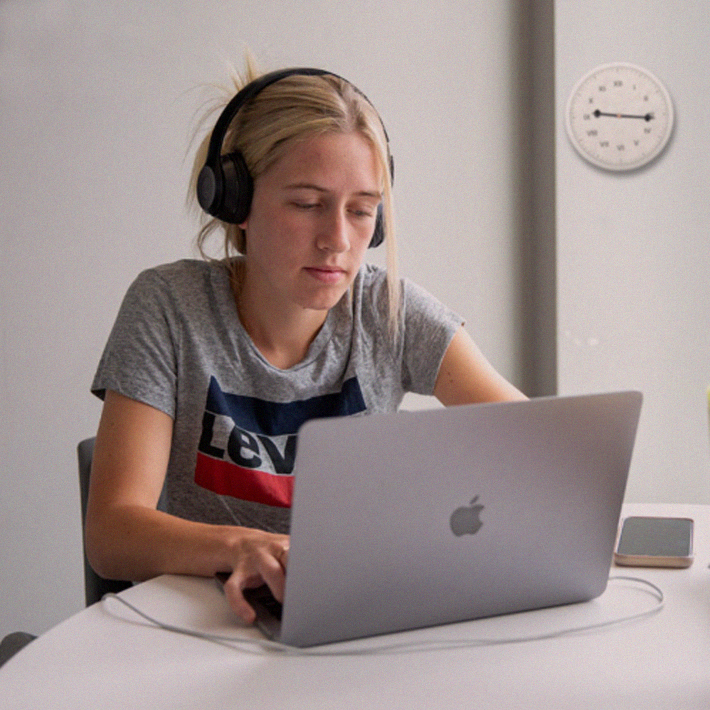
9:16
